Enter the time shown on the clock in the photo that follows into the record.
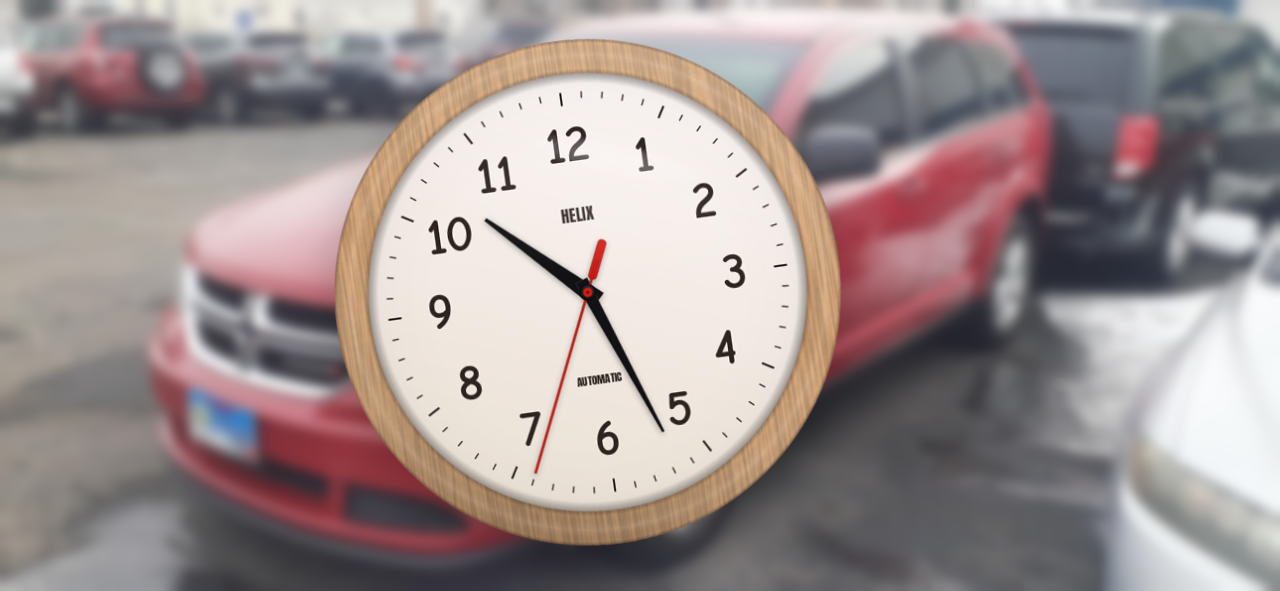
10:26:34
